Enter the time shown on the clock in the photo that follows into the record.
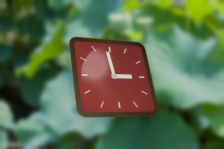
2:59
